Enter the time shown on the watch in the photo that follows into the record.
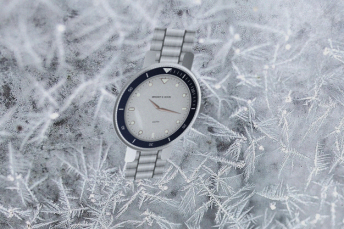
10:17
